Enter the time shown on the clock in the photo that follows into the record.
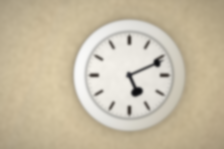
5:11
